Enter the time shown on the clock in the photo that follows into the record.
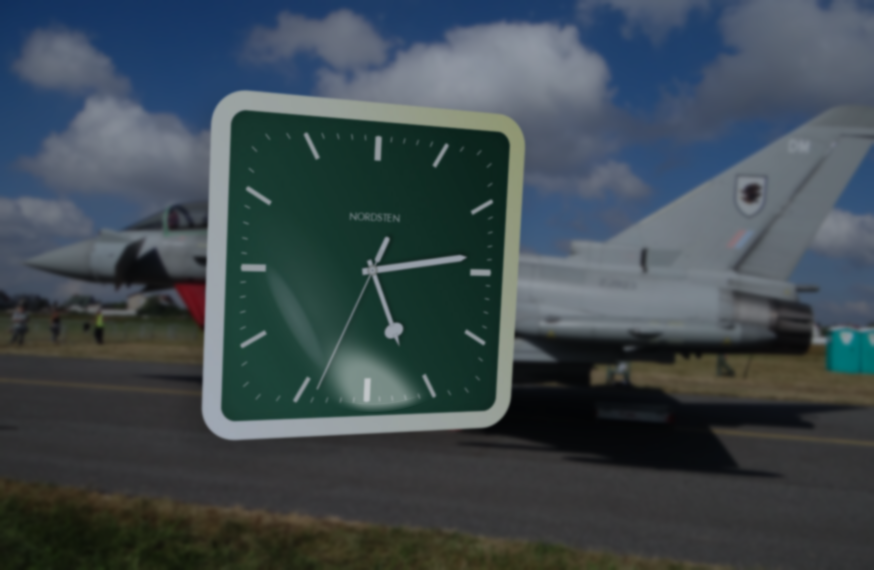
5:13:34
